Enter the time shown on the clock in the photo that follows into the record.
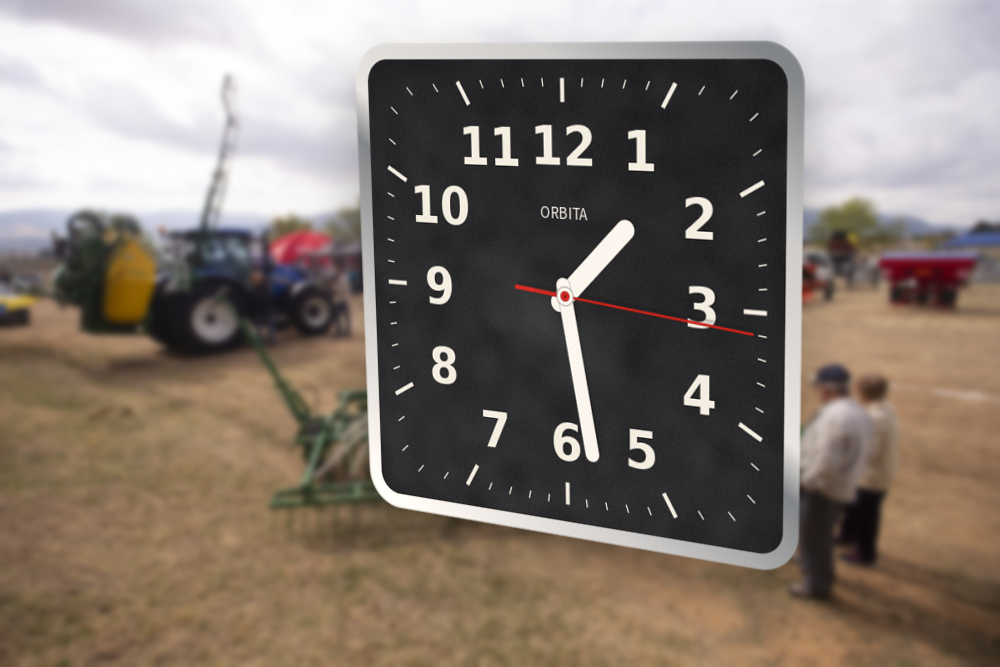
1:28:16
